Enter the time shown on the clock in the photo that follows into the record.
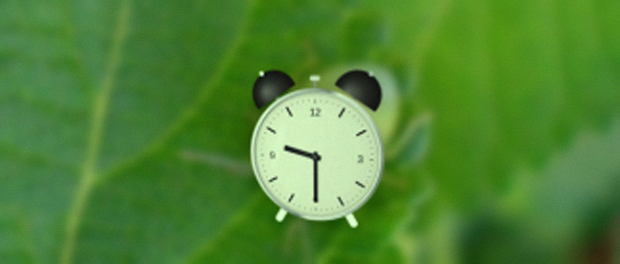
9:30
